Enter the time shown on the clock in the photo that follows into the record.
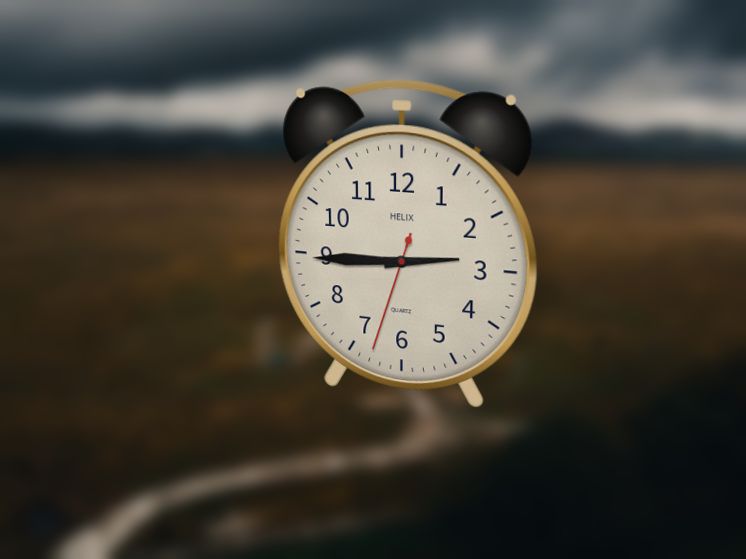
2:44:33
